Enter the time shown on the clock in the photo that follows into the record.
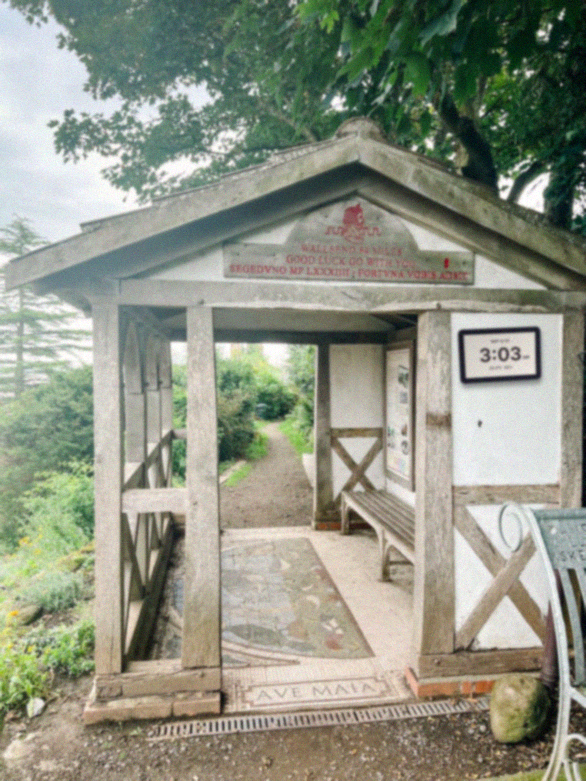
3:03
